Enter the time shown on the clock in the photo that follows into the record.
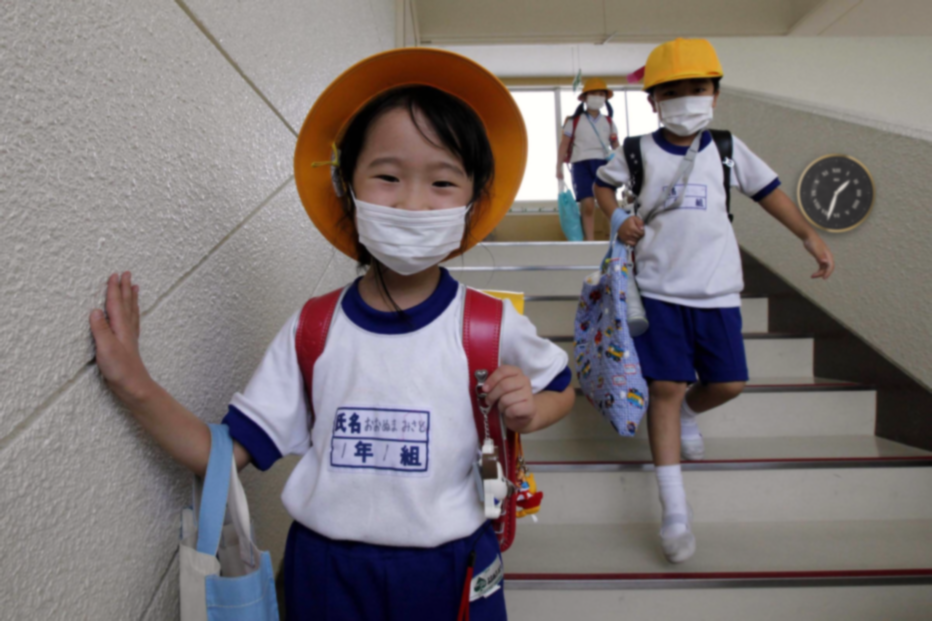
1:33
